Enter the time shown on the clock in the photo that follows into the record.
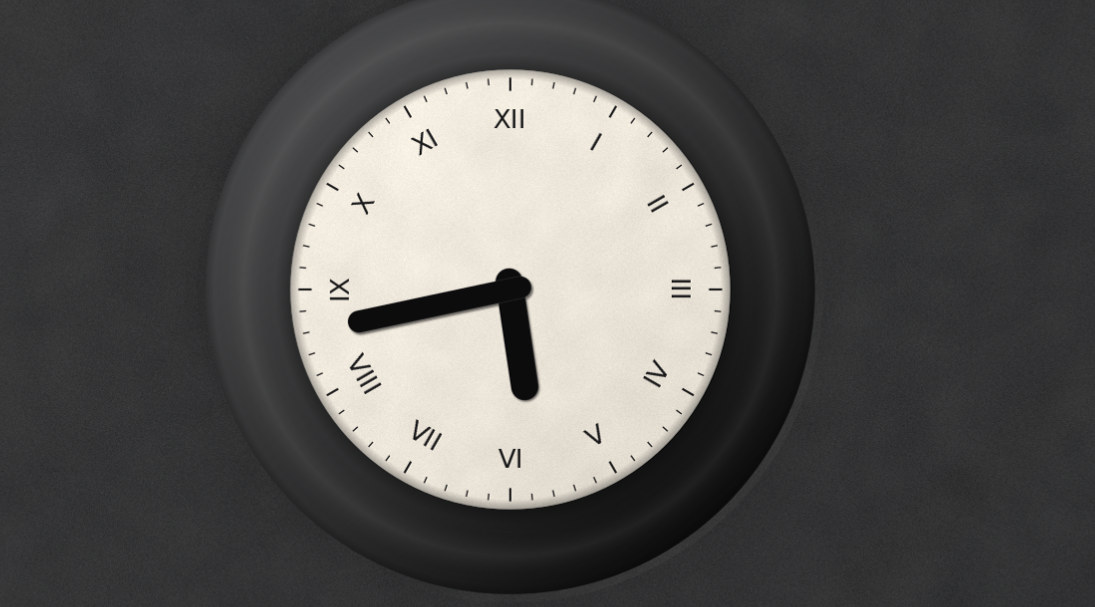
5:43
